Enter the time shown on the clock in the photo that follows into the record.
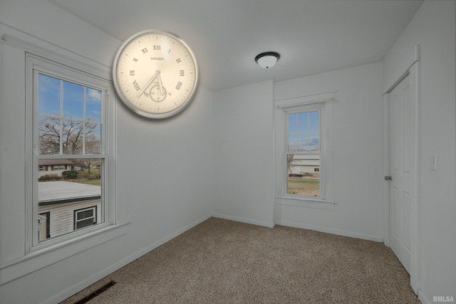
5:37
